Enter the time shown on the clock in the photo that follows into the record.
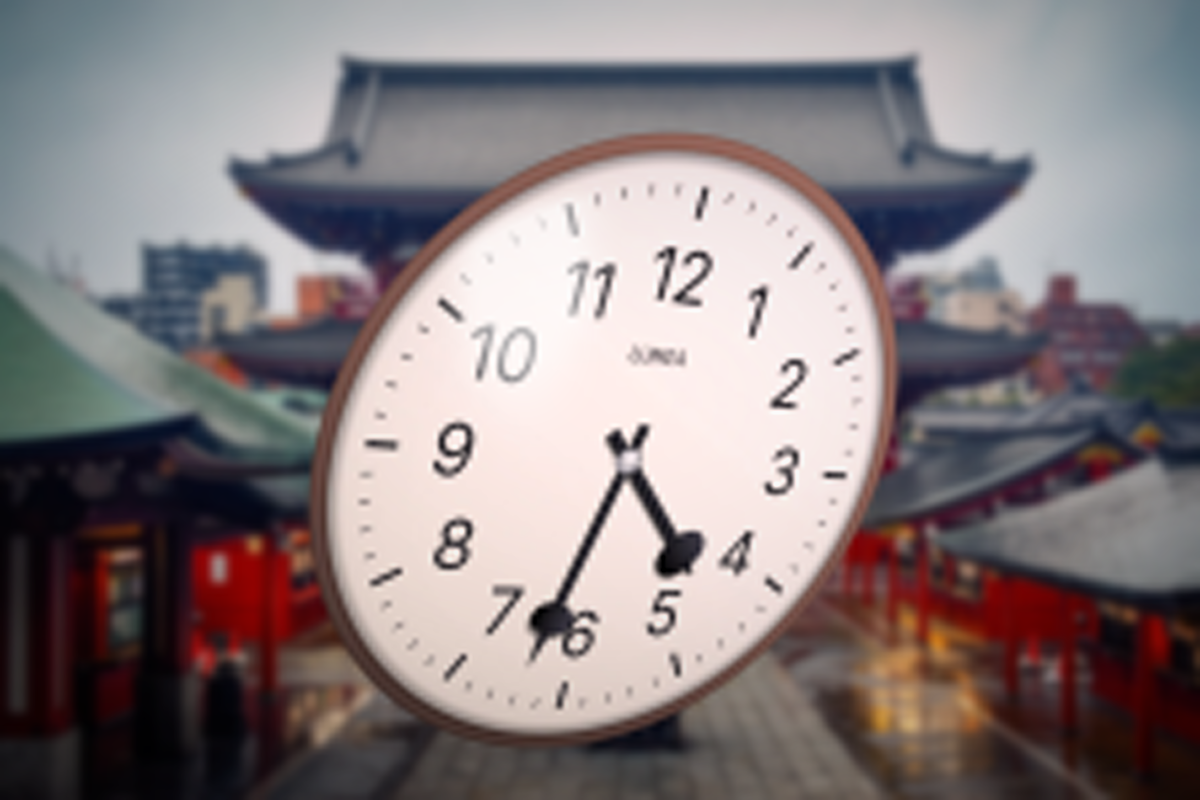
4:32
